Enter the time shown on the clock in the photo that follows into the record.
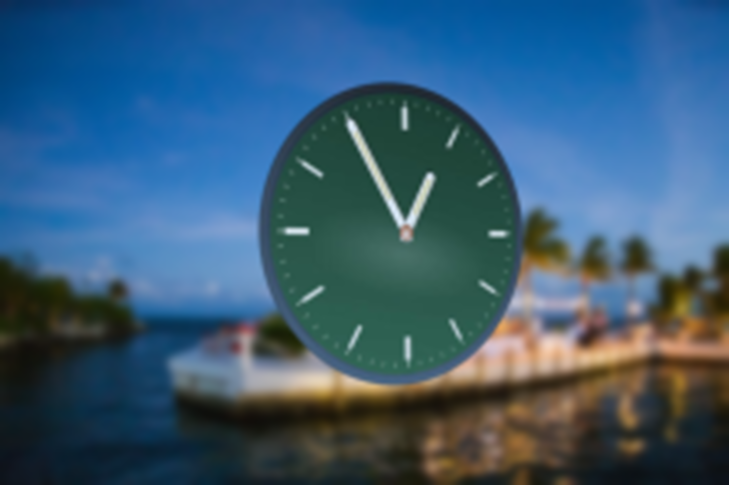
12:55
